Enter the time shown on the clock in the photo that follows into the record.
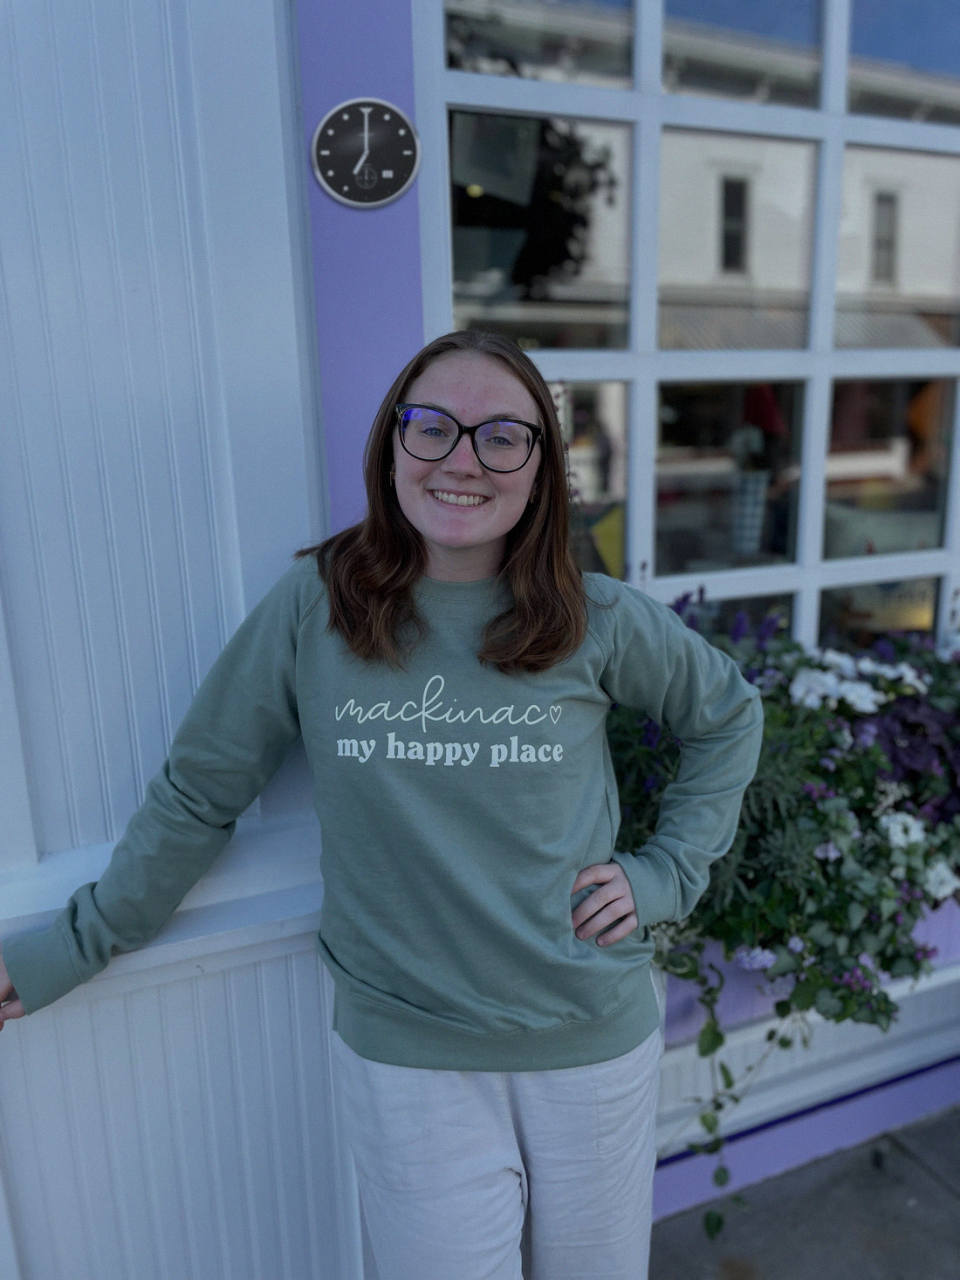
7:00
